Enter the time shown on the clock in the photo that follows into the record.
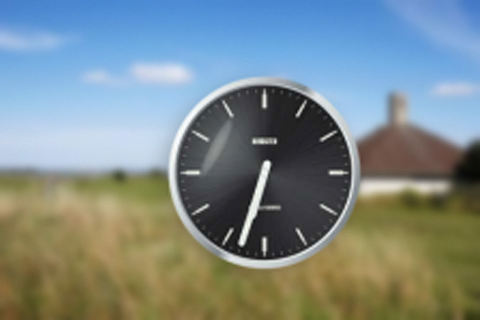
6:33
